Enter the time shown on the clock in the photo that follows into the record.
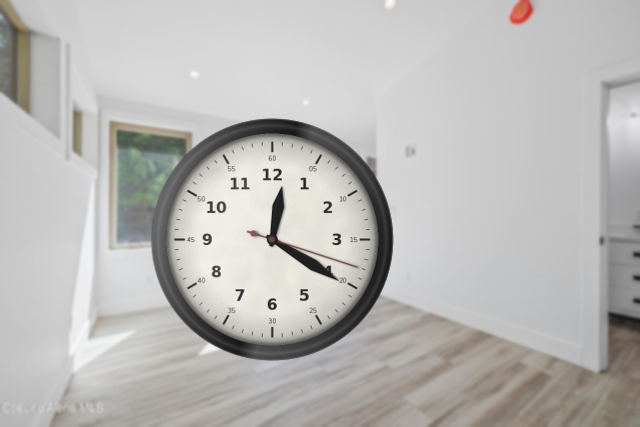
12:20:18
